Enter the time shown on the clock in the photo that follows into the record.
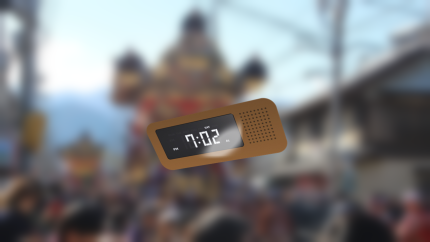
7:02
